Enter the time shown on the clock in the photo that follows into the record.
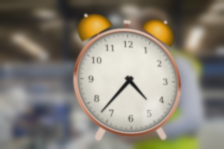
4:37
